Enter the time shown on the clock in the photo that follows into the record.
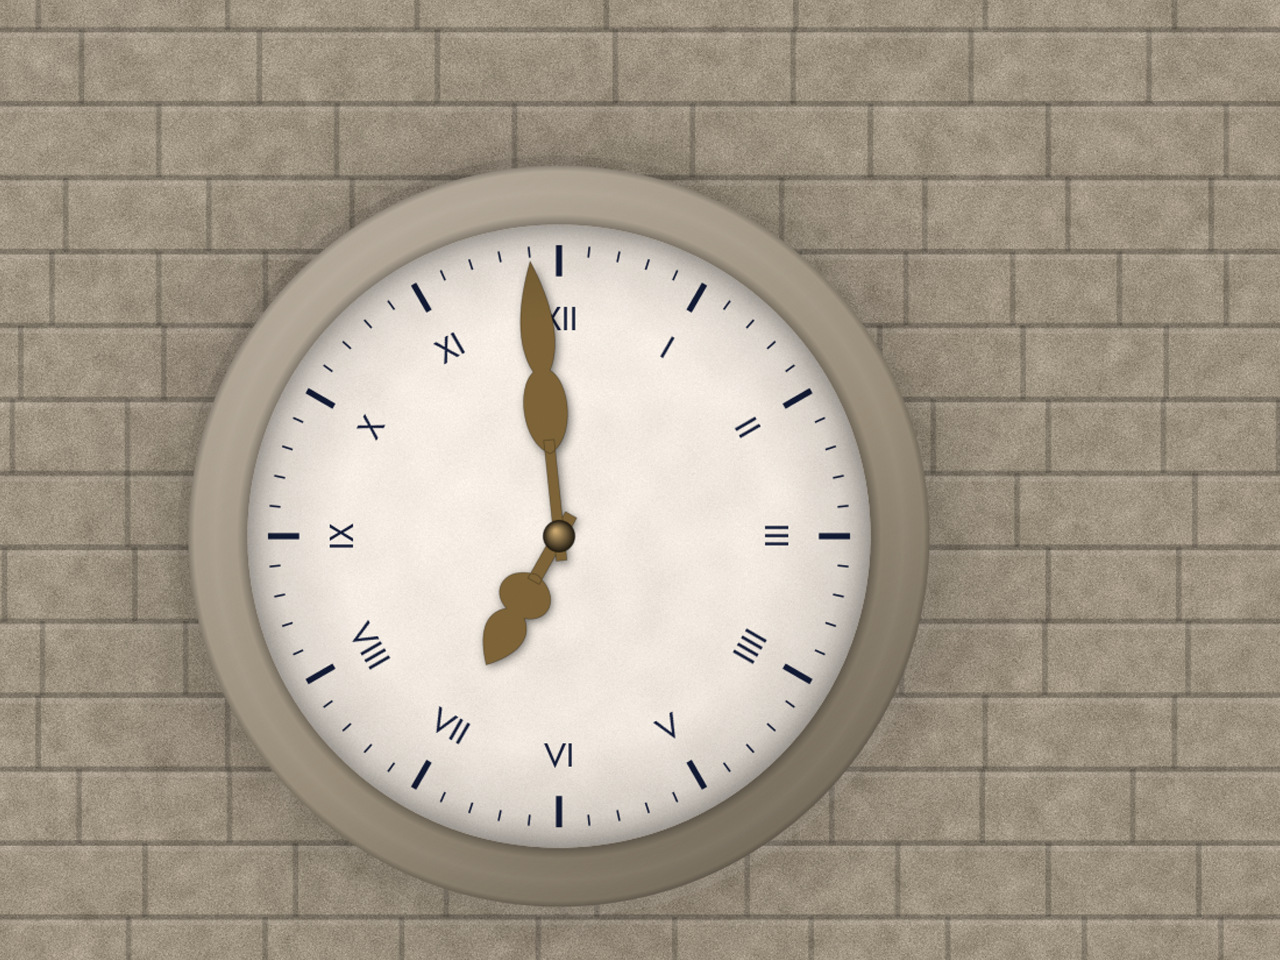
6:59
